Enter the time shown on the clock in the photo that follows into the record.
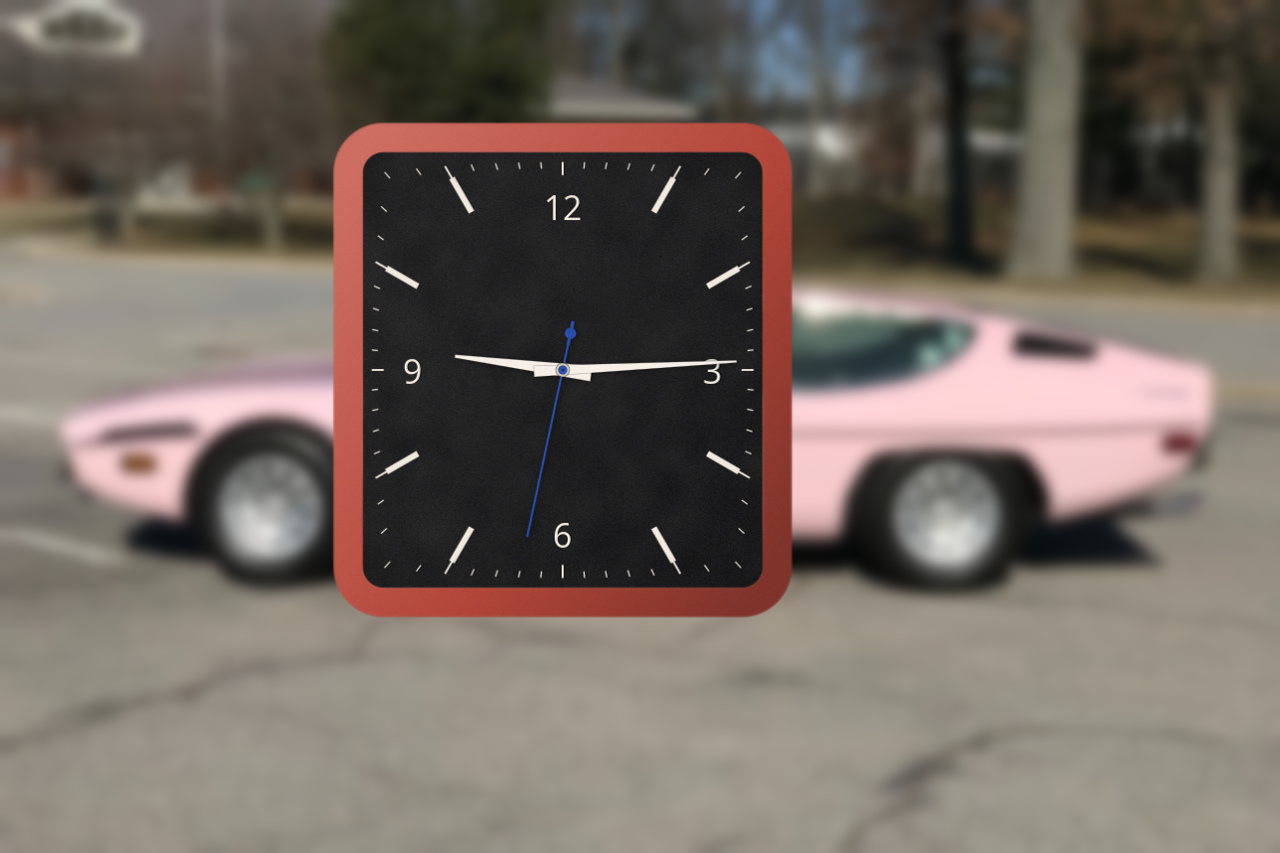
9:14:32
